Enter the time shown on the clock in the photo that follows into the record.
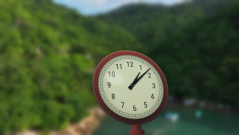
1:08
